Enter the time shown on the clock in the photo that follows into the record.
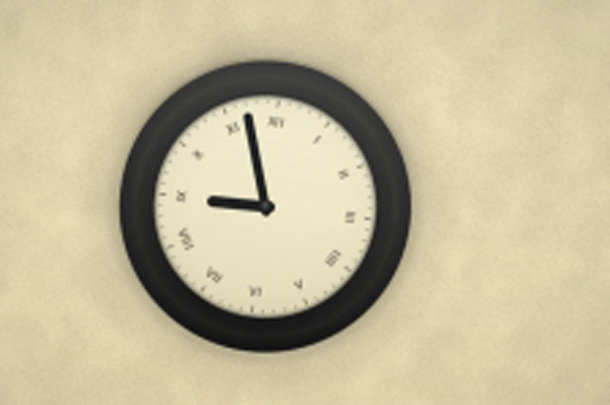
8:57
